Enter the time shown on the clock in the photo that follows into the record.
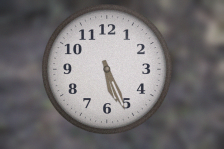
5:26
